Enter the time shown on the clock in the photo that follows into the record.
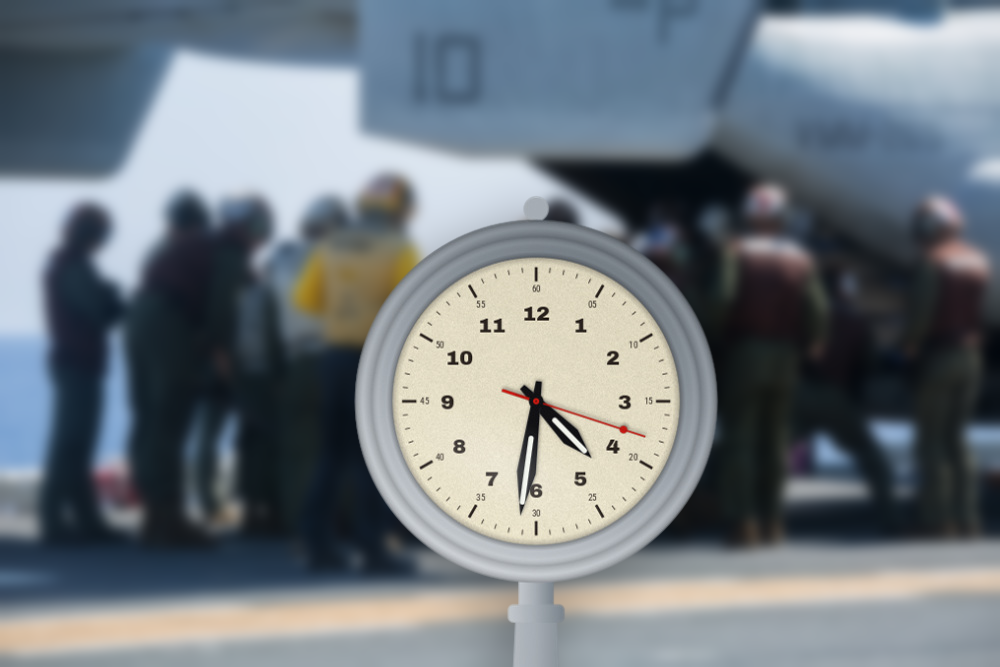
4:31:18
